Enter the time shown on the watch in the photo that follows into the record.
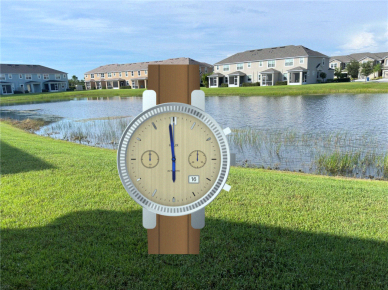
5:59
